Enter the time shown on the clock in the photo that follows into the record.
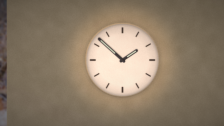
1:52
